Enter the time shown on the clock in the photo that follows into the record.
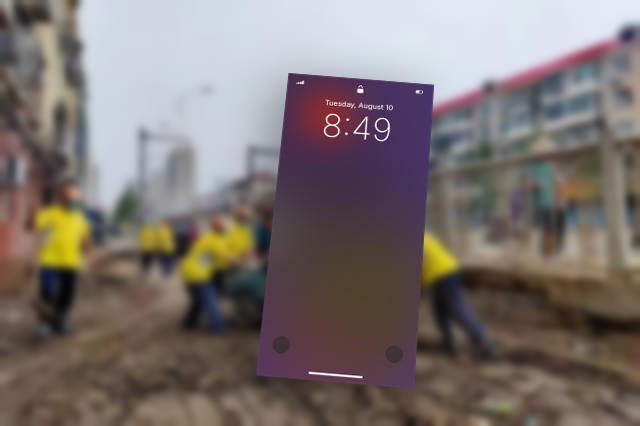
8:49
